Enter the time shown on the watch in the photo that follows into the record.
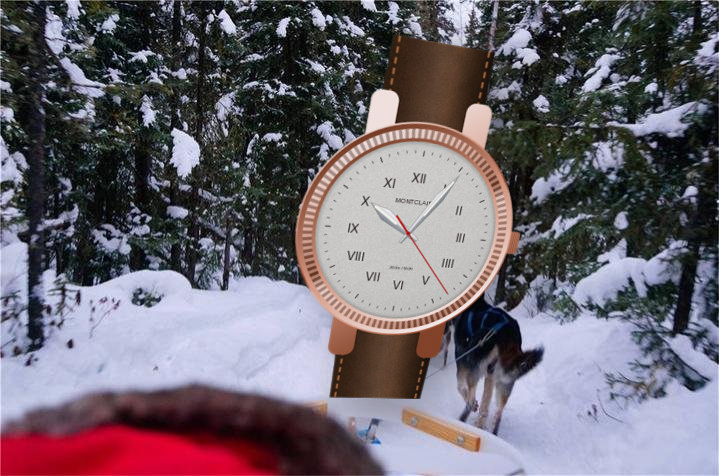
10:05:23
